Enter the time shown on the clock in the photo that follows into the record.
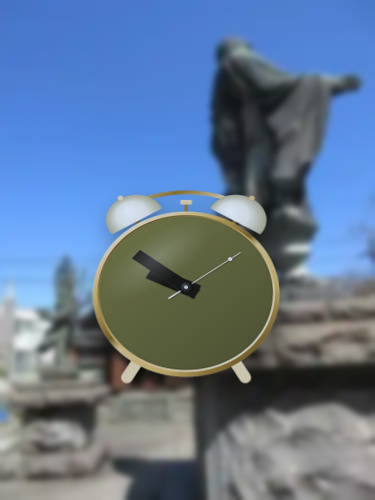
9:51:09
